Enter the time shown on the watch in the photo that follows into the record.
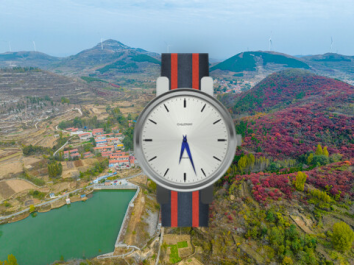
6:27
